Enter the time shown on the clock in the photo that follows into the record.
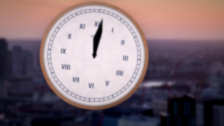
12:01
